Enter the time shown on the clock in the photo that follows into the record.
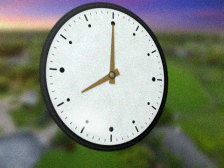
8:00
